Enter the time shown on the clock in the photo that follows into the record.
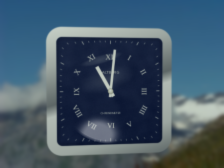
11:01
